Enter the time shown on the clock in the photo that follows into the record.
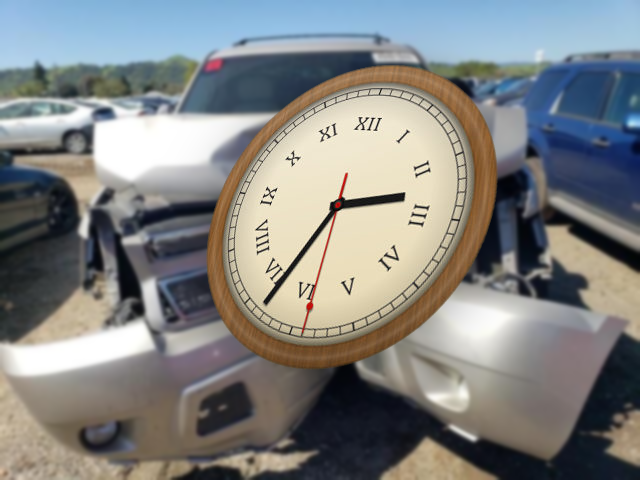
2:33:29
